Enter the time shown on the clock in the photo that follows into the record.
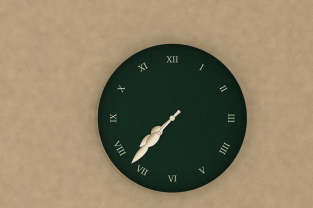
7:37
